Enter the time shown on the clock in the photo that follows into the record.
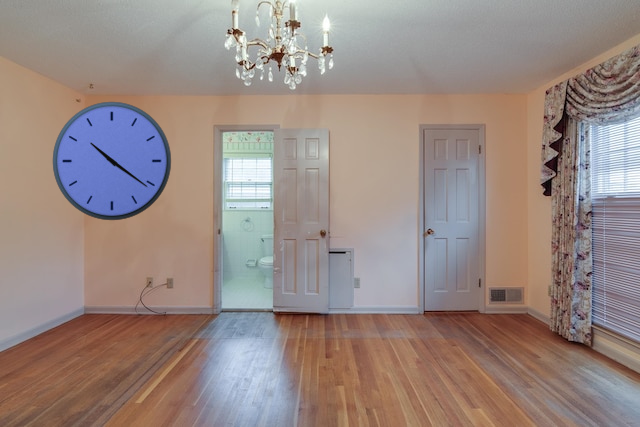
10:21
